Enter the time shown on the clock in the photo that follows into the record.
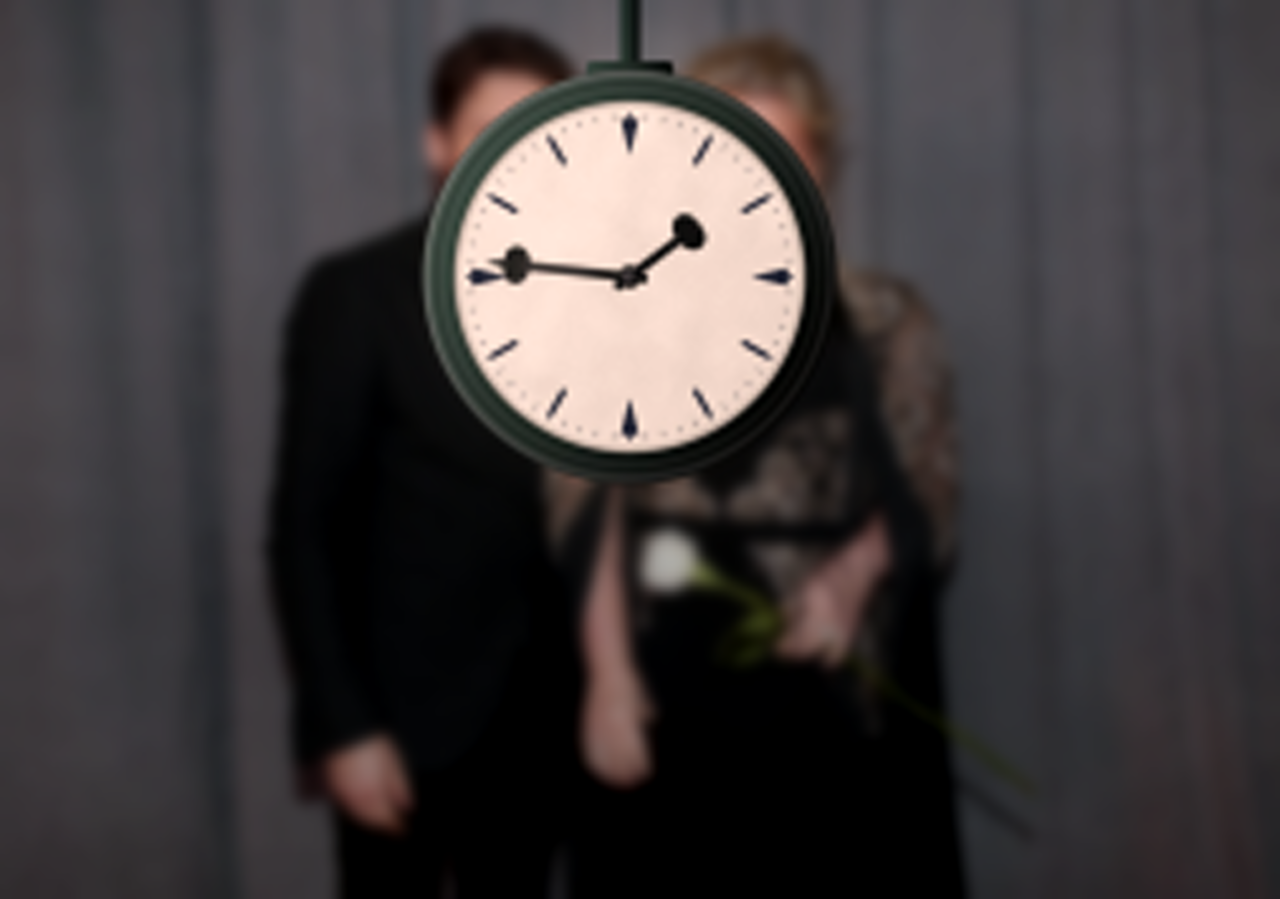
1:46
